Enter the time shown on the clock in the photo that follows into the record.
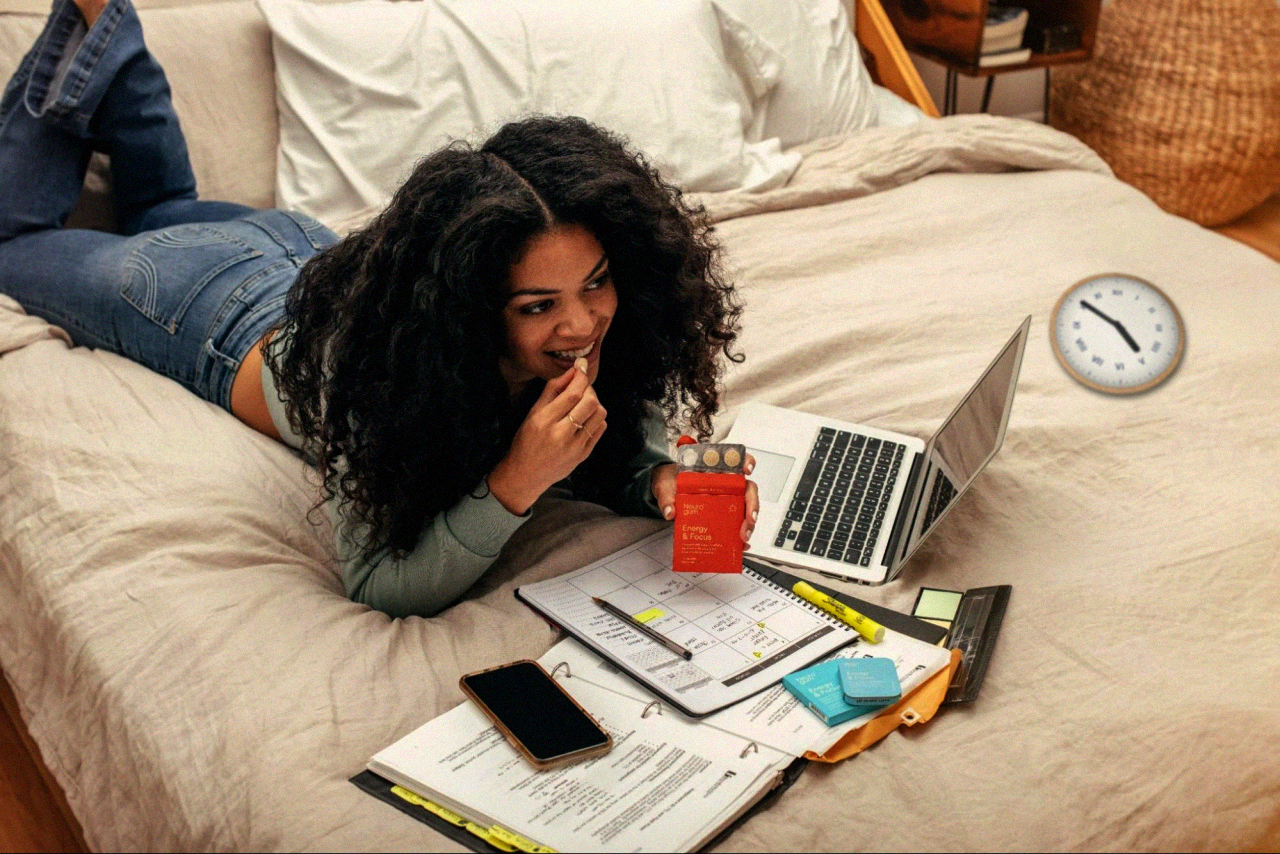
4:51
